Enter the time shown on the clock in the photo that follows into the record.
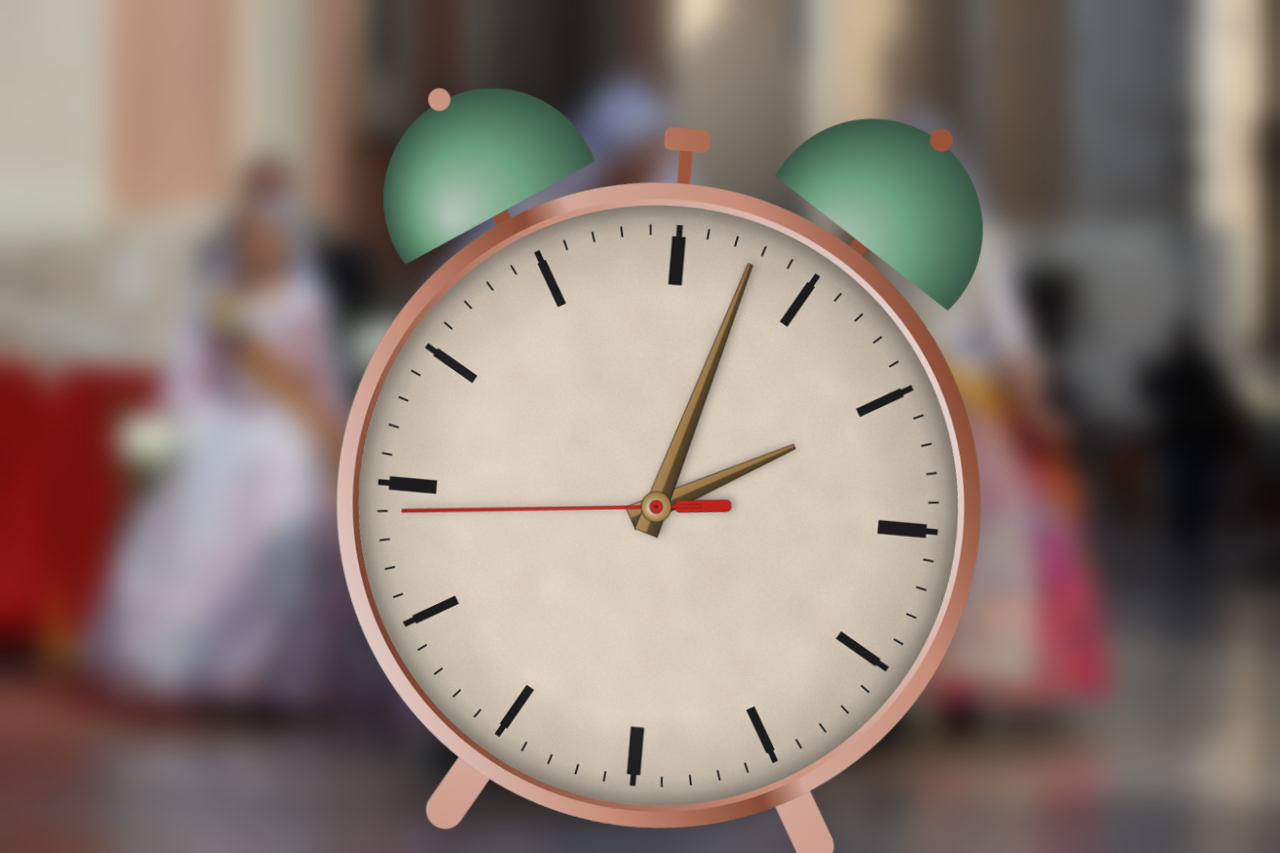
2:02:44
